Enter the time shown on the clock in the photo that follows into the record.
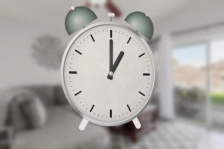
1:00
